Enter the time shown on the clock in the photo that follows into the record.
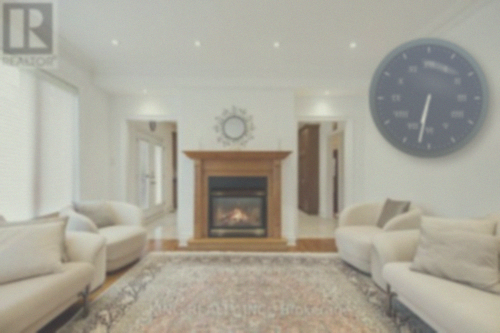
6:32
